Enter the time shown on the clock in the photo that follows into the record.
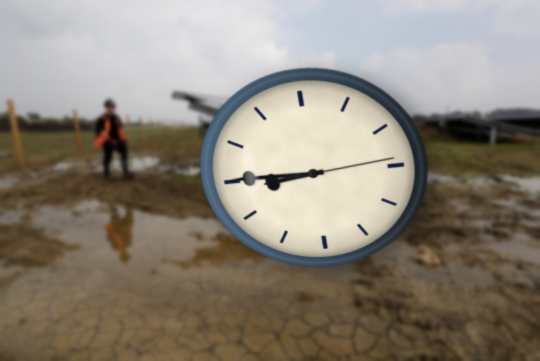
8:45:14
